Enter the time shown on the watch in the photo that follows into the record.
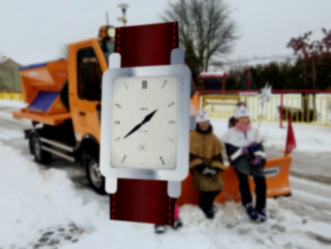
1:39
